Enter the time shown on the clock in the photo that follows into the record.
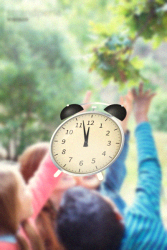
11:57
